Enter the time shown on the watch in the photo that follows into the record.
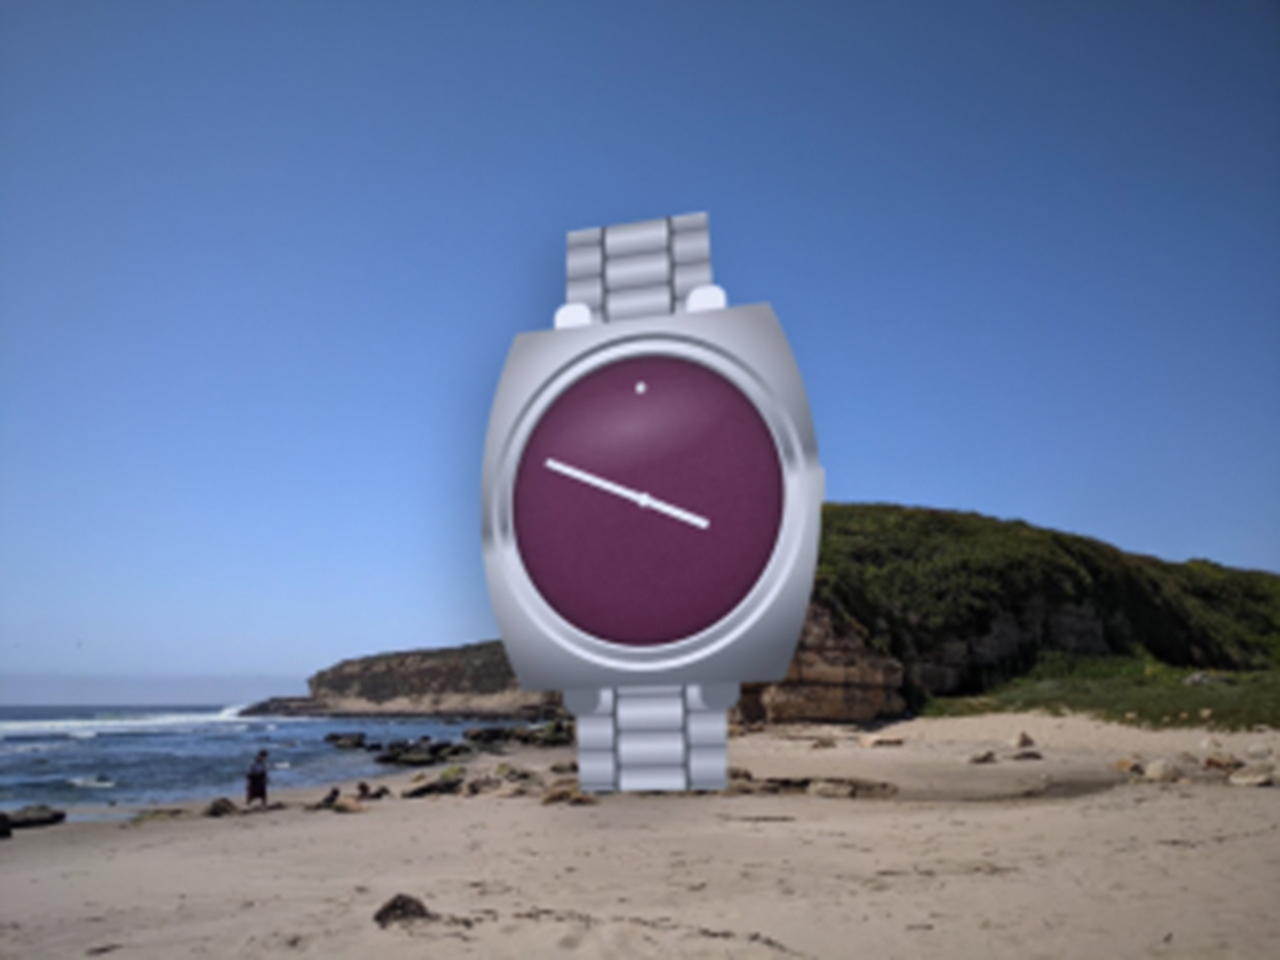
3:49
